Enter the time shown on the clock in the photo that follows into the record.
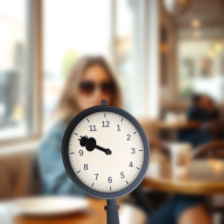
9:49
